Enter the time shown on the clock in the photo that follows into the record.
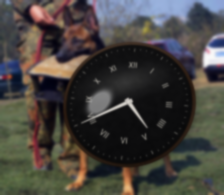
4:40
